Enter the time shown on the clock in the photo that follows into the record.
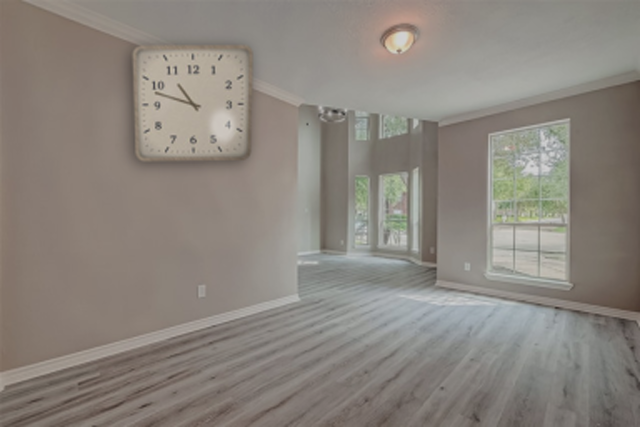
10:48
